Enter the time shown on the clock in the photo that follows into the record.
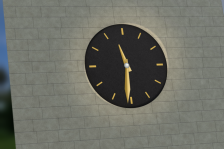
11:31
